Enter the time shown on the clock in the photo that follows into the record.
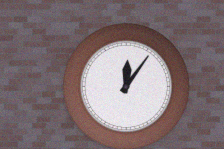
12:06
